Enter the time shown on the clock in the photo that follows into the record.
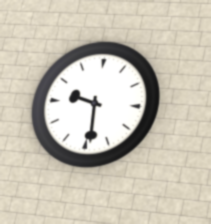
9:29
